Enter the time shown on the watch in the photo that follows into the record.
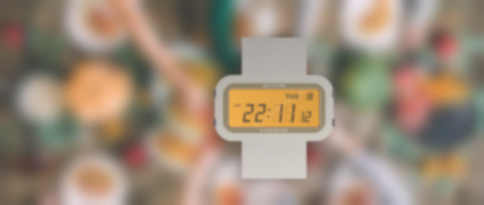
22:11
